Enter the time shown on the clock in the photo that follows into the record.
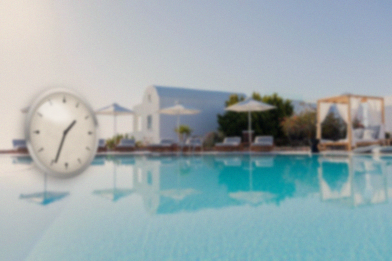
1:34
